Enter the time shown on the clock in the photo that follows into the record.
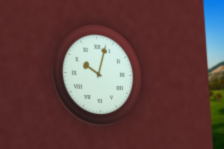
10:03
